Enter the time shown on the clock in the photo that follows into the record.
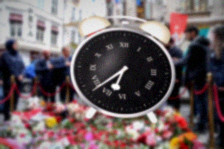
6:38
